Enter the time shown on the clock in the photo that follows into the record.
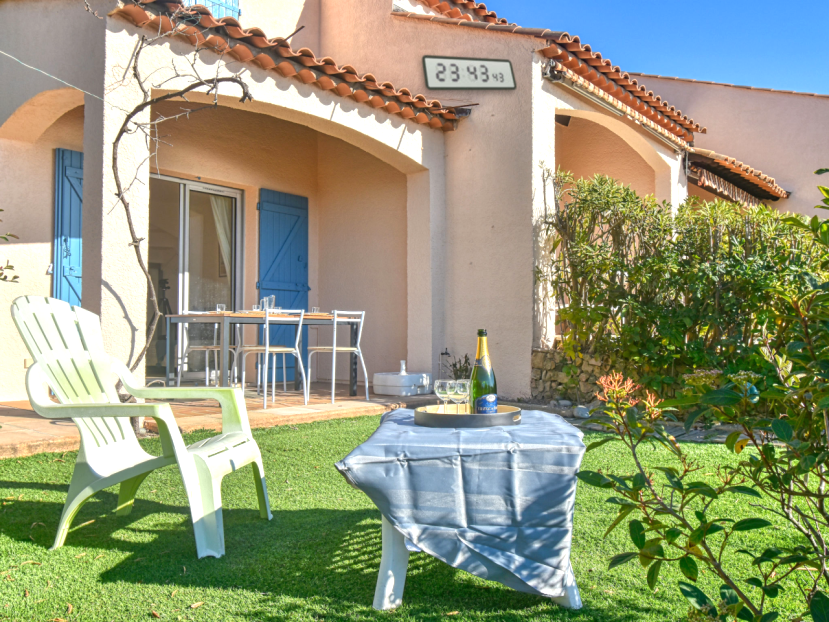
23:43:43
